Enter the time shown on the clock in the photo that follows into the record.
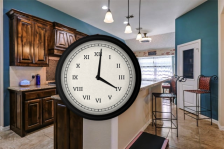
4:01
